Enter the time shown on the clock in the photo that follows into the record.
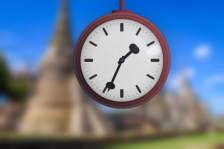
1:34
